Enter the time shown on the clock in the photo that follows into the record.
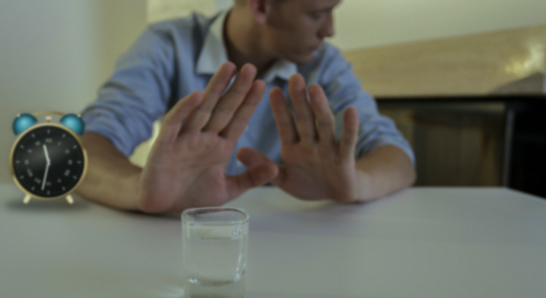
11:32
